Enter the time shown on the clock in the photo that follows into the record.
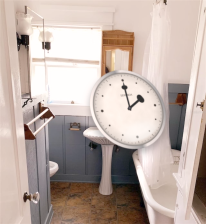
2:00
